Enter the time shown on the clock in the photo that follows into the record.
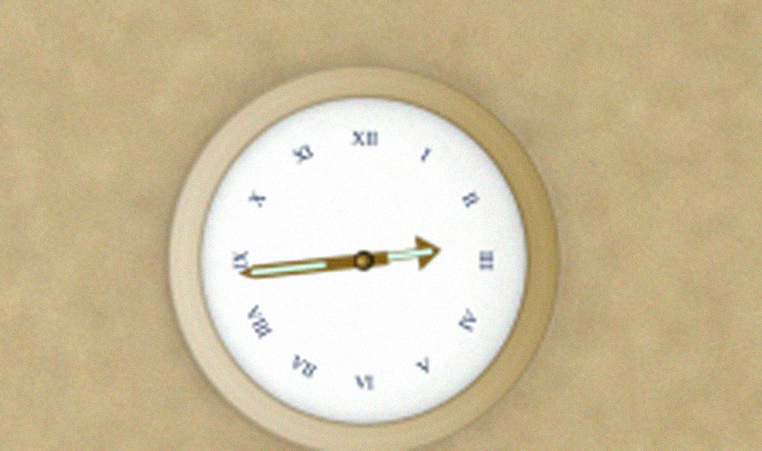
2:44
